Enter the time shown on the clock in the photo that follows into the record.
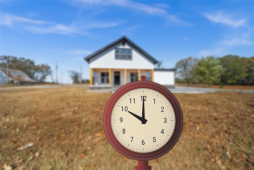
10:00
